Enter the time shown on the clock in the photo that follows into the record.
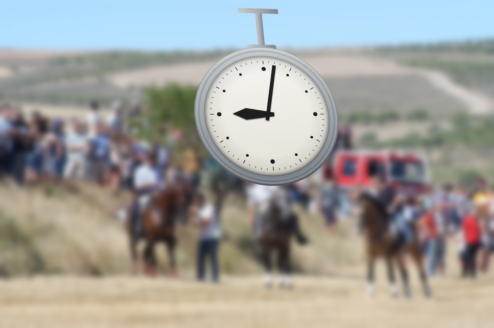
9:02
